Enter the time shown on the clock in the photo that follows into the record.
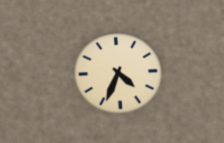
4:34
